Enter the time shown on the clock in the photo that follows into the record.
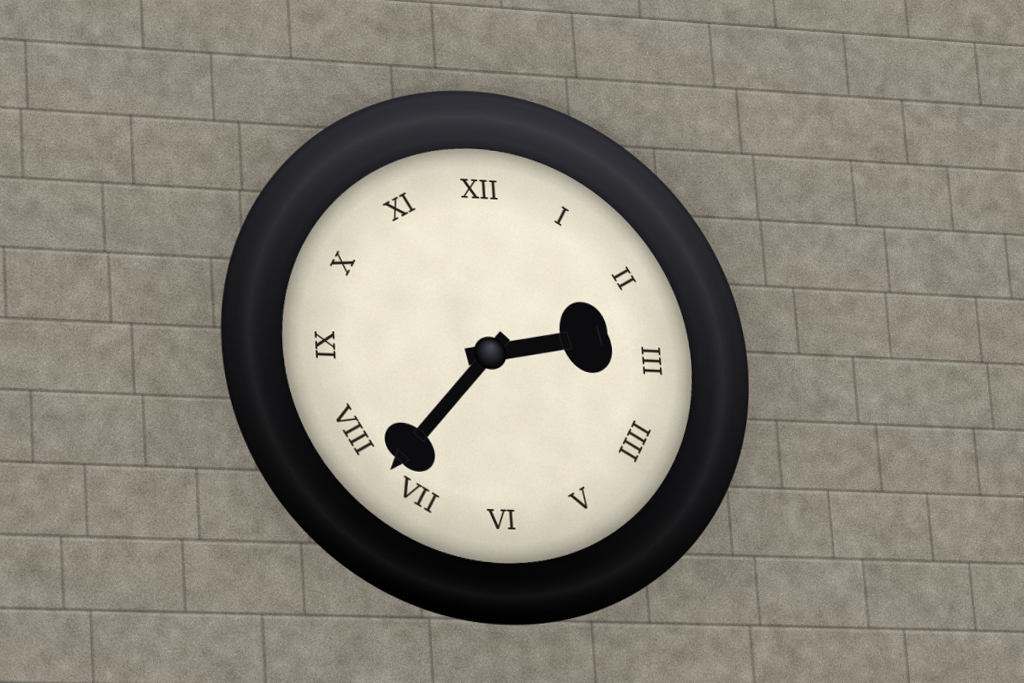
2:37
